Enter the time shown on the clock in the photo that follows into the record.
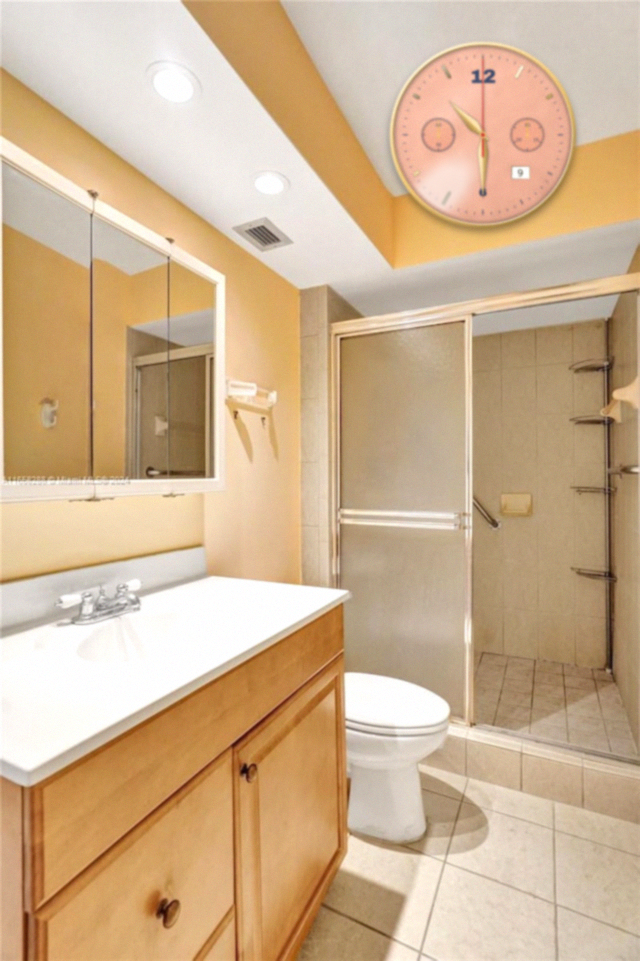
10:30
